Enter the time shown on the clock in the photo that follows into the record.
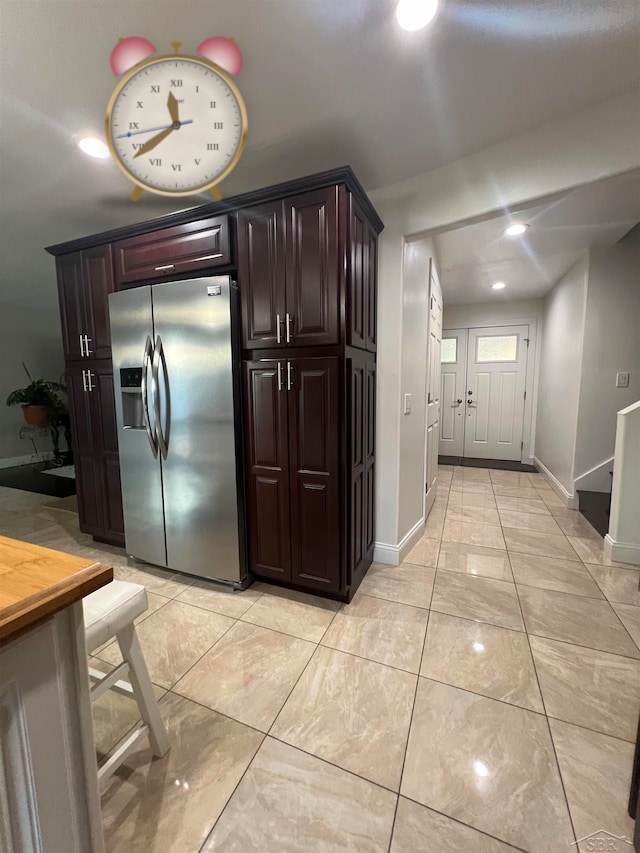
11:38:43
